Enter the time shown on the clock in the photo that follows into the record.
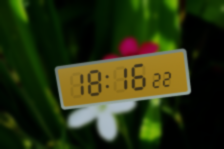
18:16:22
